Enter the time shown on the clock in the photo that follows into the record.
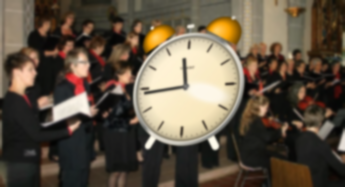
11:44
